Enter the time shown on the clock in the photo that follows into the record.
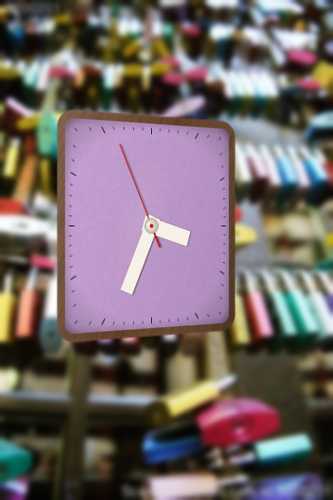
3:33:56
